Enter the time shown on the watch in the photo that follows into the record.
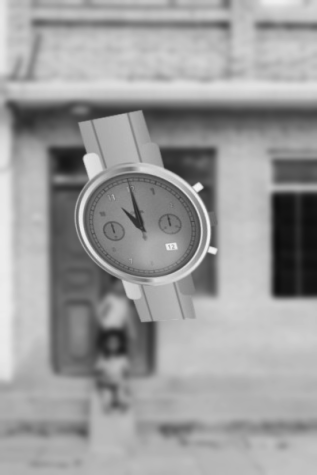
11:00
